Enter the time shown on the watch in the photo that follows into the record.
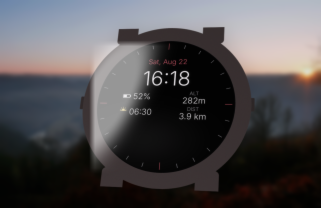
16:18
